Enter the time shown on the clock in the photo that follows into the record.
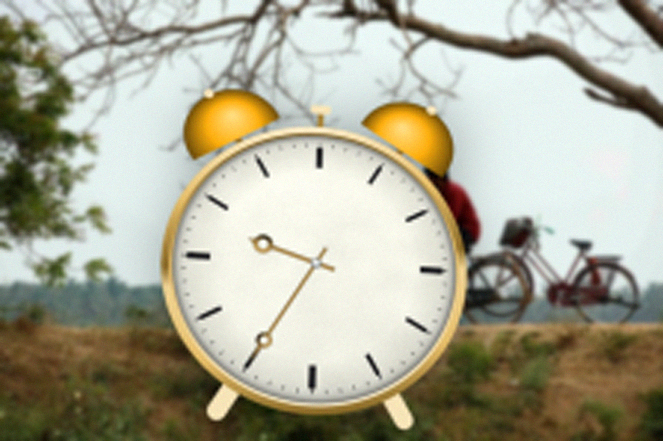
9:35
